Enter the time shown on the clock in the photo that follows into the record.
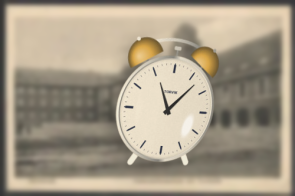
11:07
